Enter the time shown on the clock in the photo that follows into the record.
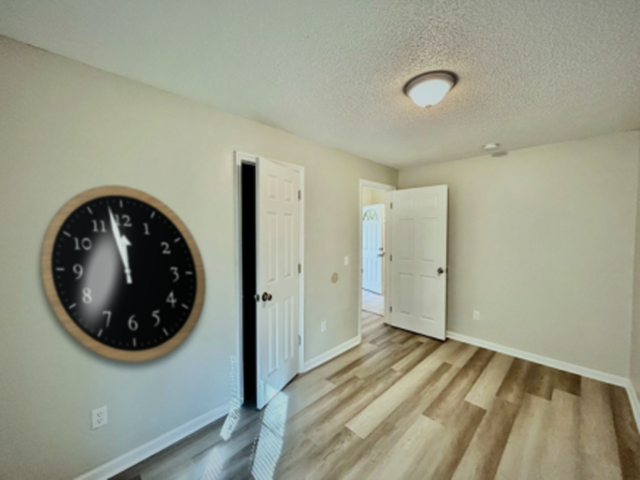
11:58
